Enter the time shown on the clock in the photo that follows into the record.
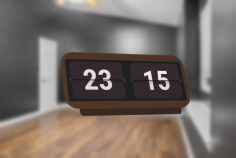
23:15
